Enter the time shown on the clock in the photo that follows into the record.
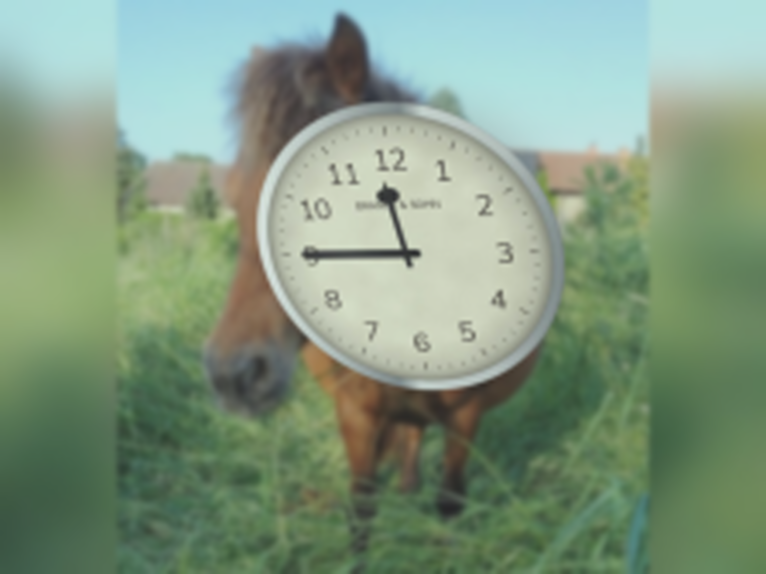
11:45
